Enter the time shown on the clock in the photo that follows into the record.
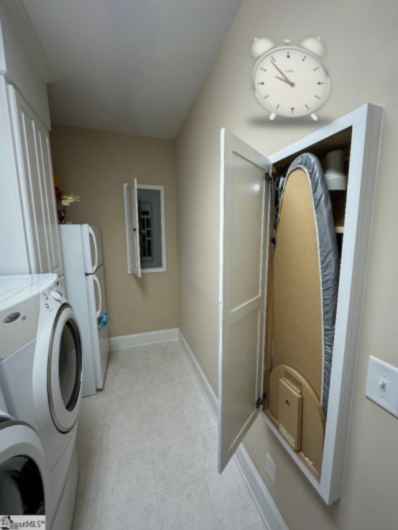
9:54
